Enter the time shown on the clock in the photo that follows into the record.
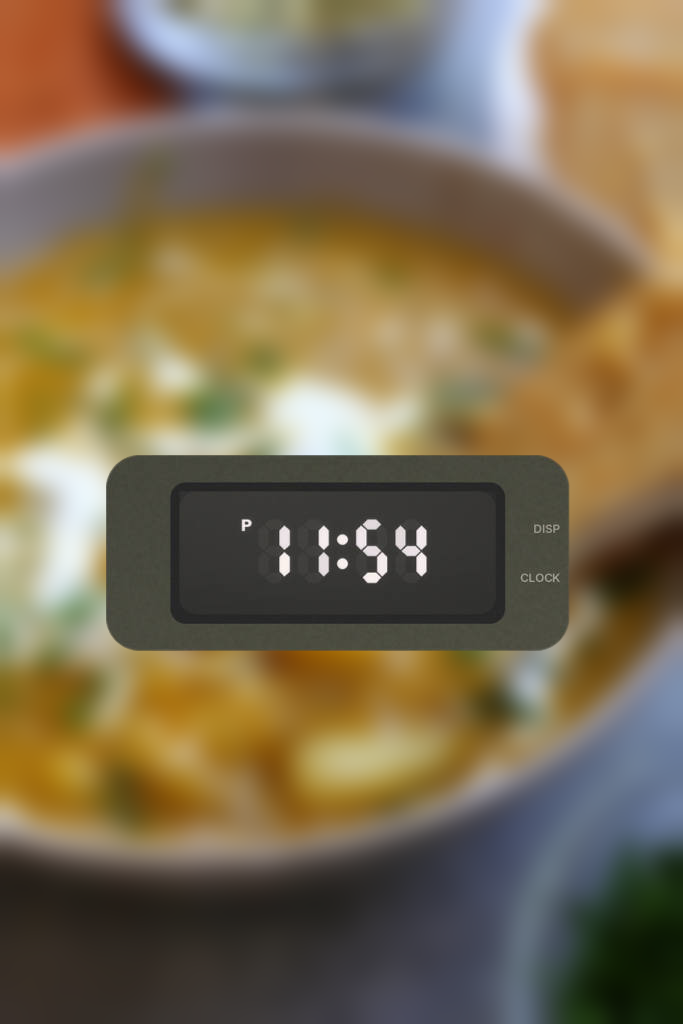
11:54
